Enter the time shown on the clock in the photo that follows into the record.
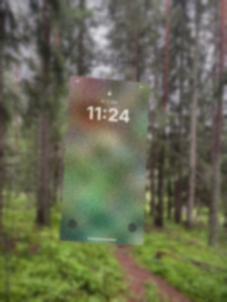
11:24
